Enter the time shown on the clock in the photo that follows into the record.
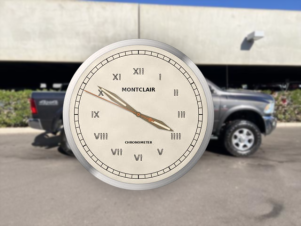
3:50:49
